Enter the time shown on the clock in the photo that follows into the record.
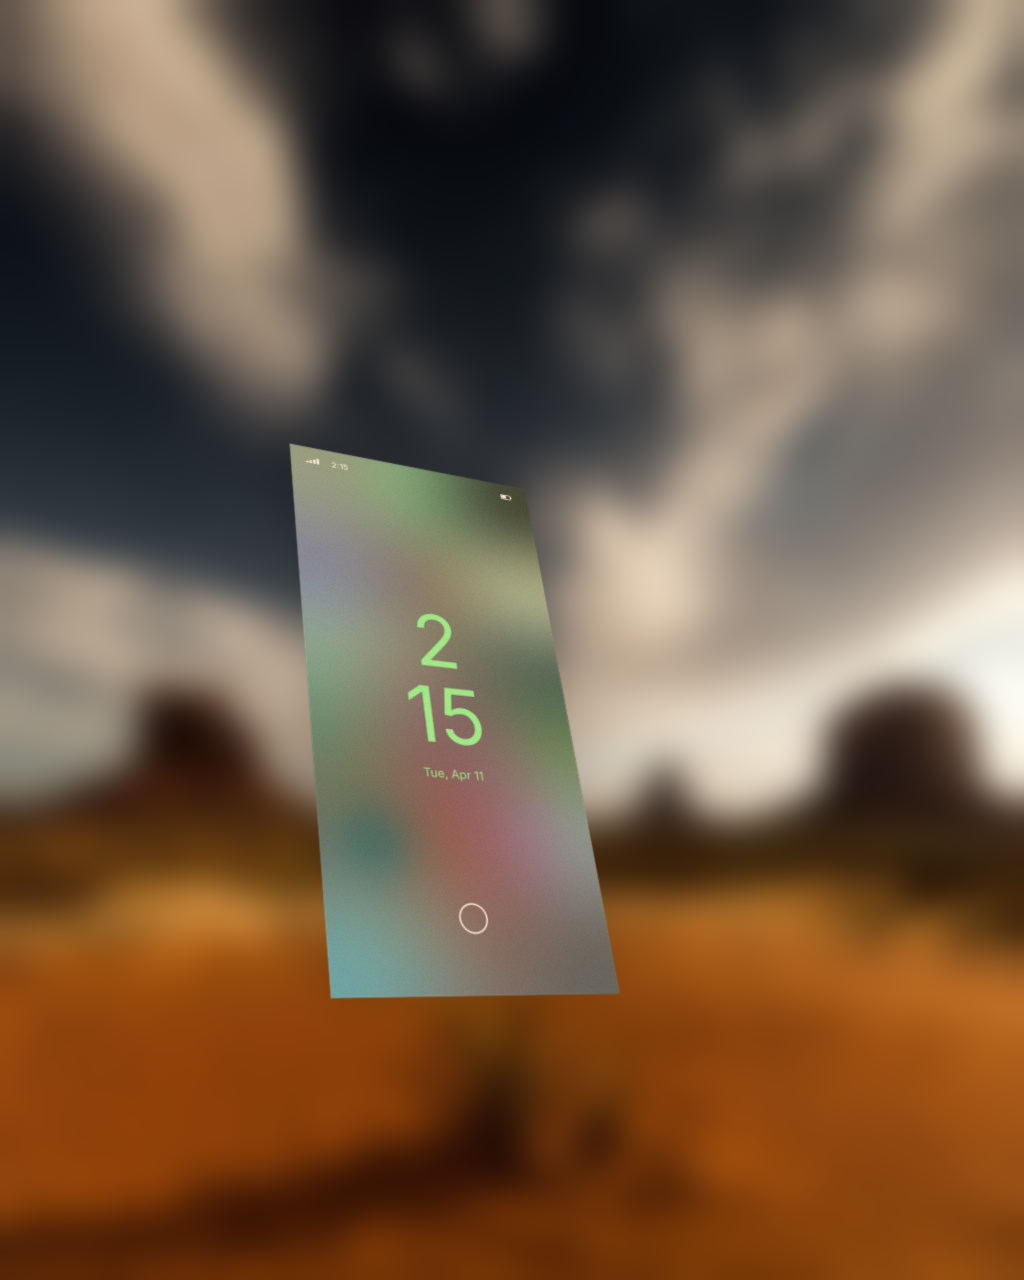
2:15
